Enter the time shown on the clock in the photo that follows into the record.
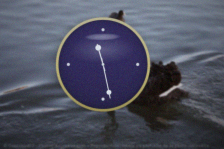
11:28
